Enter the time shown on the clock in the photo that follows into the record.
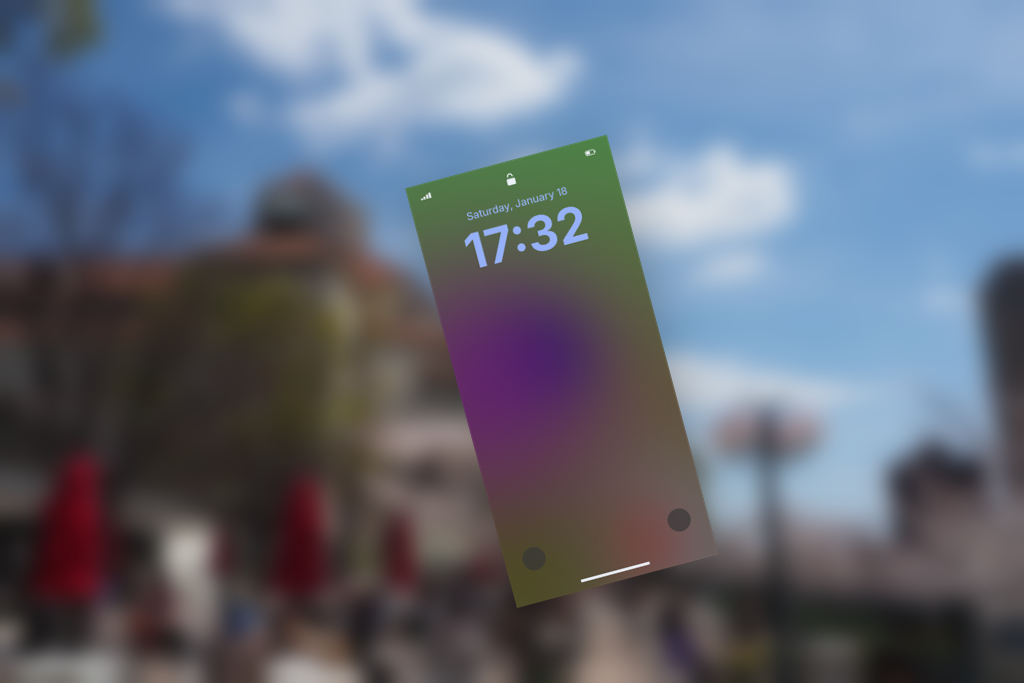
17:32
